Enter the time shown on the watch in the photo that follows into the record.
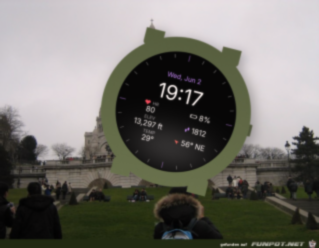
19:17
